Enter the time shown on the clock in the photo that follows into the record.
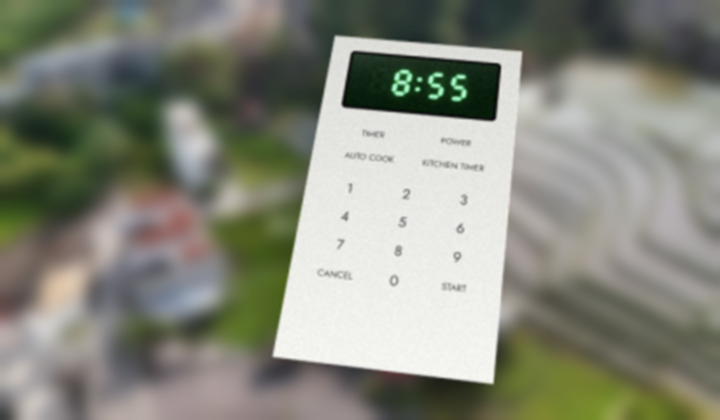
8:55
